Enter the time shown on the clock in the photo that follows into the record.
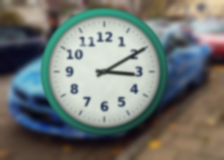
3:10
